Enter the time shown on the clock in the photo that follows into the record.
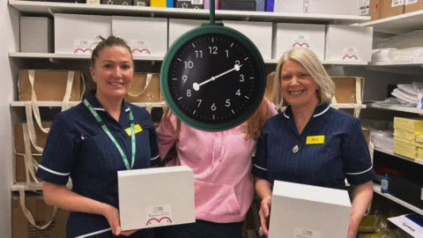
8:11
